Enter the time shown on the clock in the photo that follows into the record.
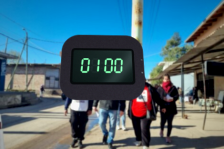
1:00
